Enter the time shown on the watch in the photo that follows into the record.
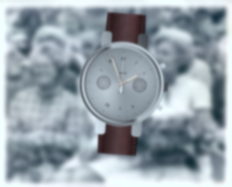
1:56
